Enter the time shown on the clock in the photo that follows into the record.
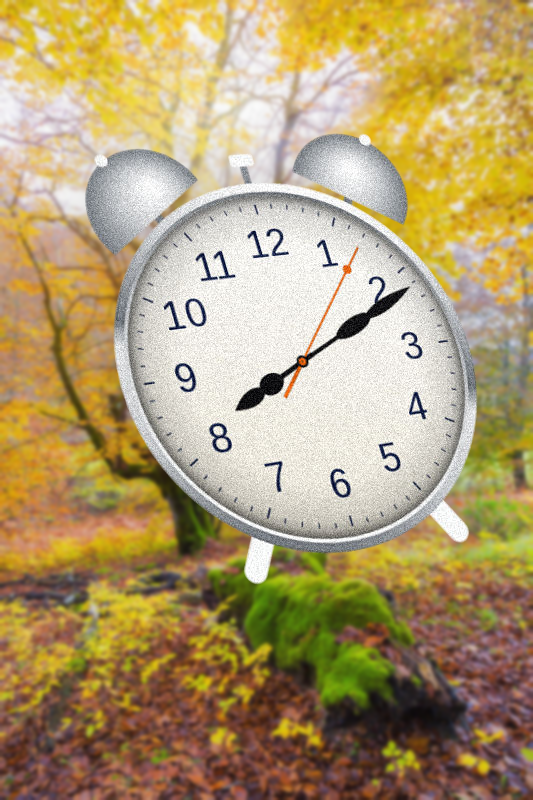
8:11:07
